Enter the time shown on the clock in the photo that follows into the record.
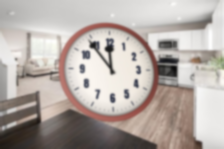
11:54
